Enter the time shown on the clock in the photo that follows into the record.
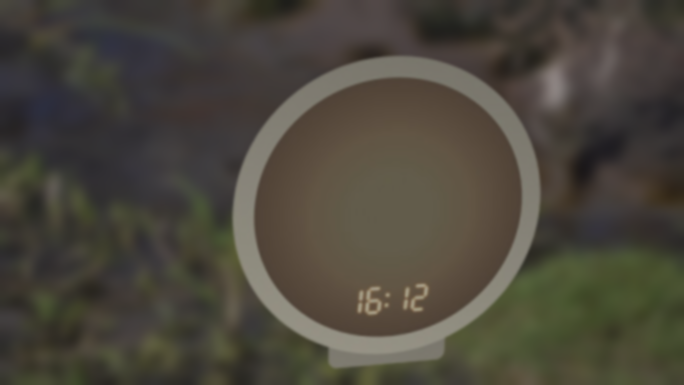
16:12
